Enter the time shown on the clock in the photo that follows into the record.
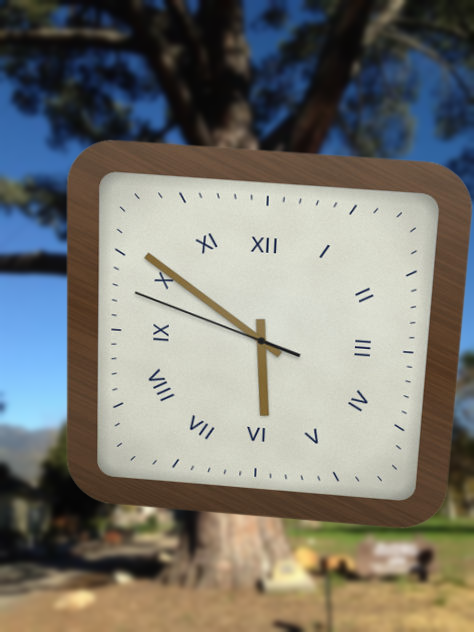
5:50:48
